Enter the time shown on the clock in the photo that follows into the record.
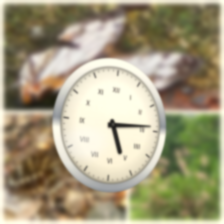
5:14
